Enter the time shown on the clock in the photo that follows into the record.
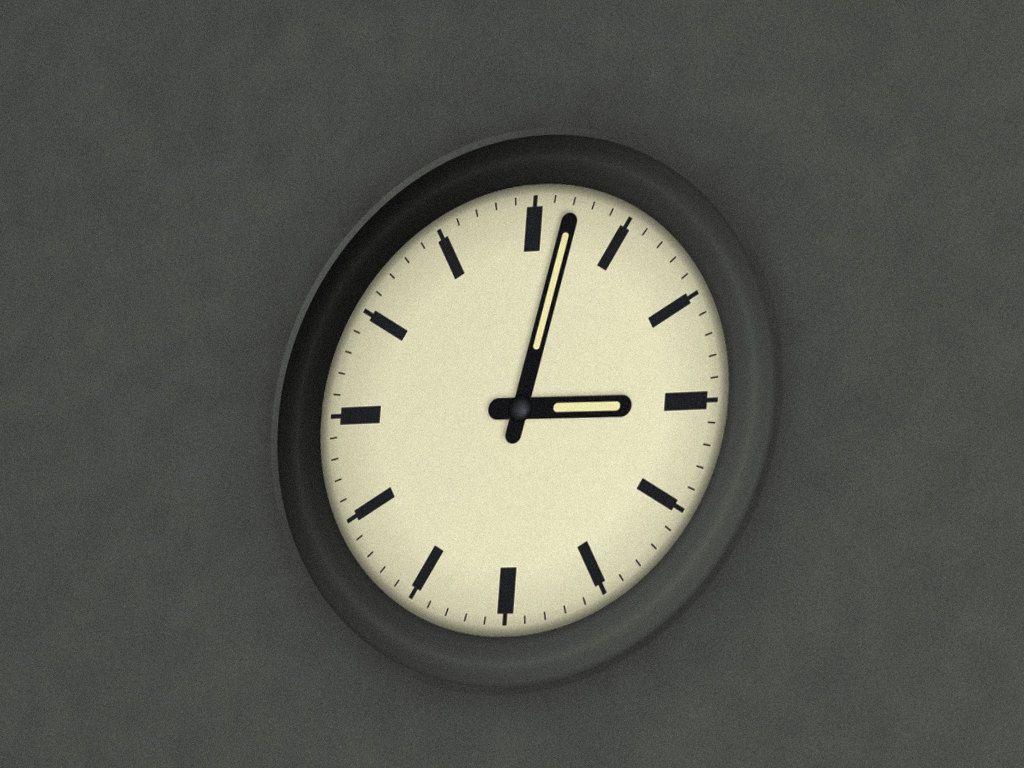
3:02
